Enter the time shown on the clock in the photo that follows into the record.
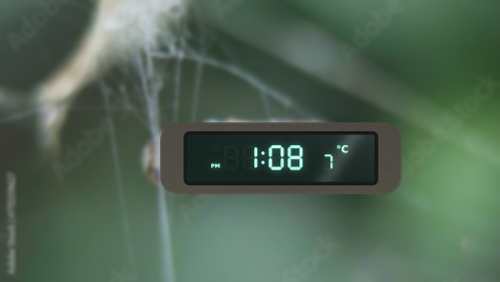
1:08
